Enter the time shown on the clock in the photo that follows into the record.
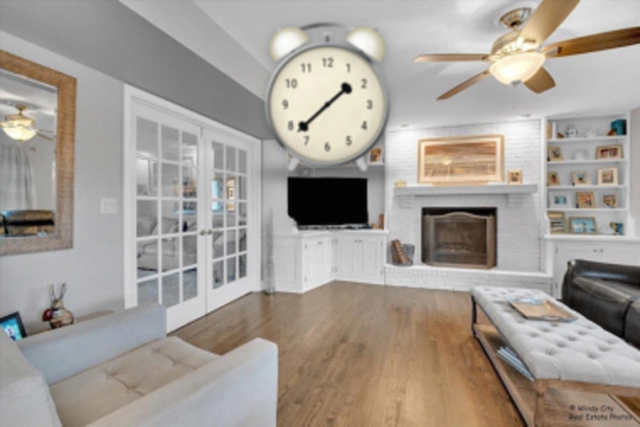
1:38
